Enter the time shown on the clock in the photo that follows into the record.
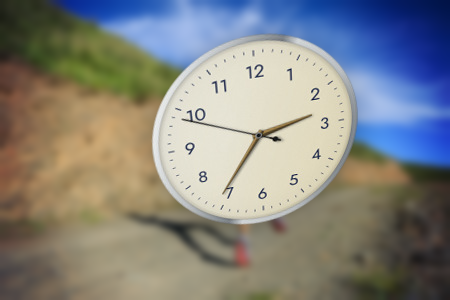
2:35:49
